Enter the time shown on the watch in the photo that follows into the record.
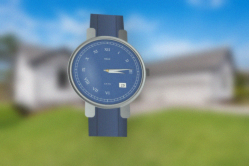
3:14
